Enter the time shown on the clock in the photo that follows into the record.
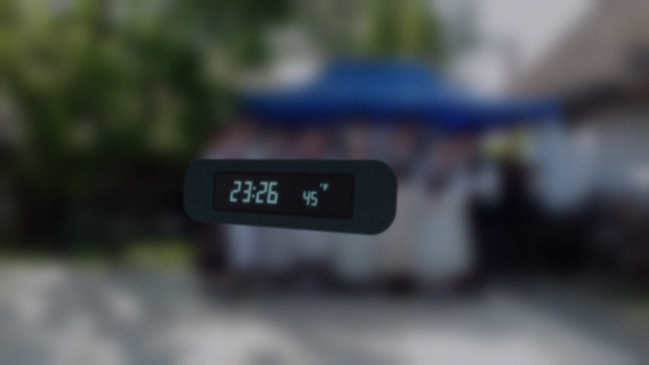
23:26
